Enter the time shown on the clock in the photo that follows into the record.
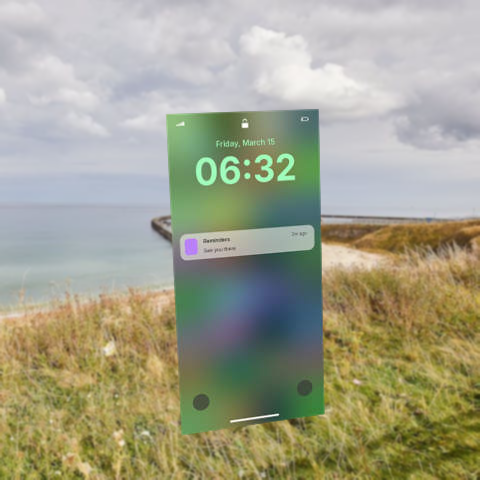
6:32
